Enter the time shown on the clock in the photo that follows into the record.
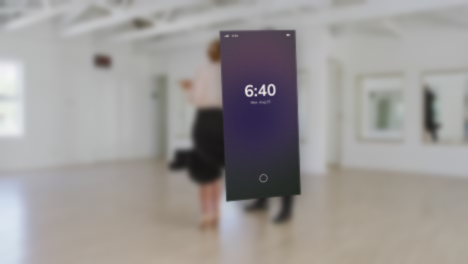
6:40
